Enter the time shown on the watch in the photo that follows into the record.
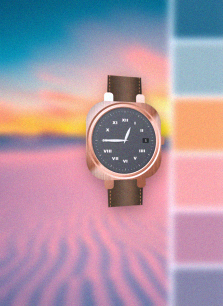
12:45
